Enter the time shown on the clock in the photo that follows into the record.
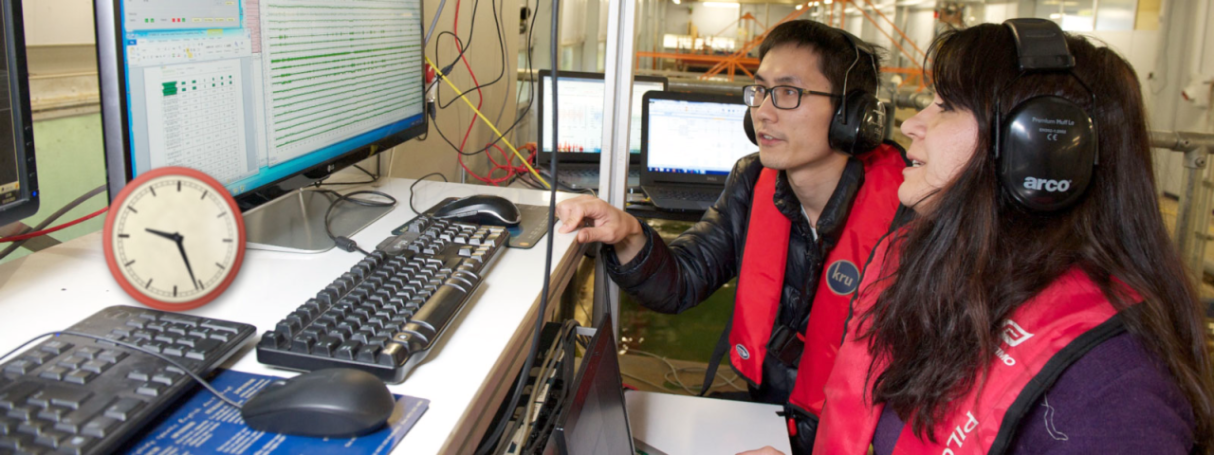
9:26
